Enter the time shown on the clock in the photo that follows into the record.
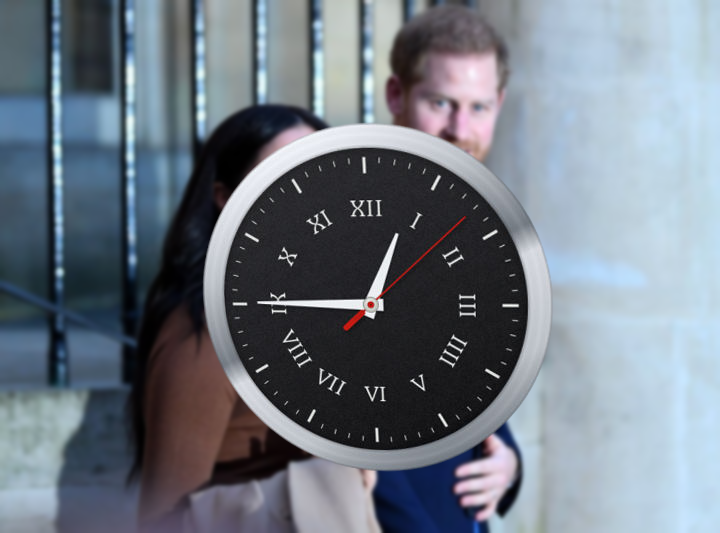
12:45:08
